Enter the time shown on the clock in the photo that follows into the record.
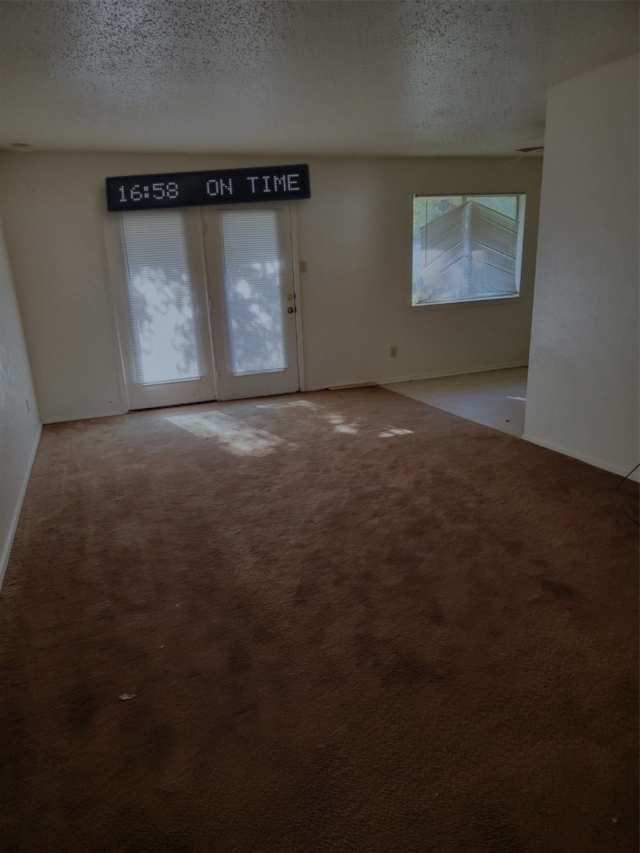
16:58
